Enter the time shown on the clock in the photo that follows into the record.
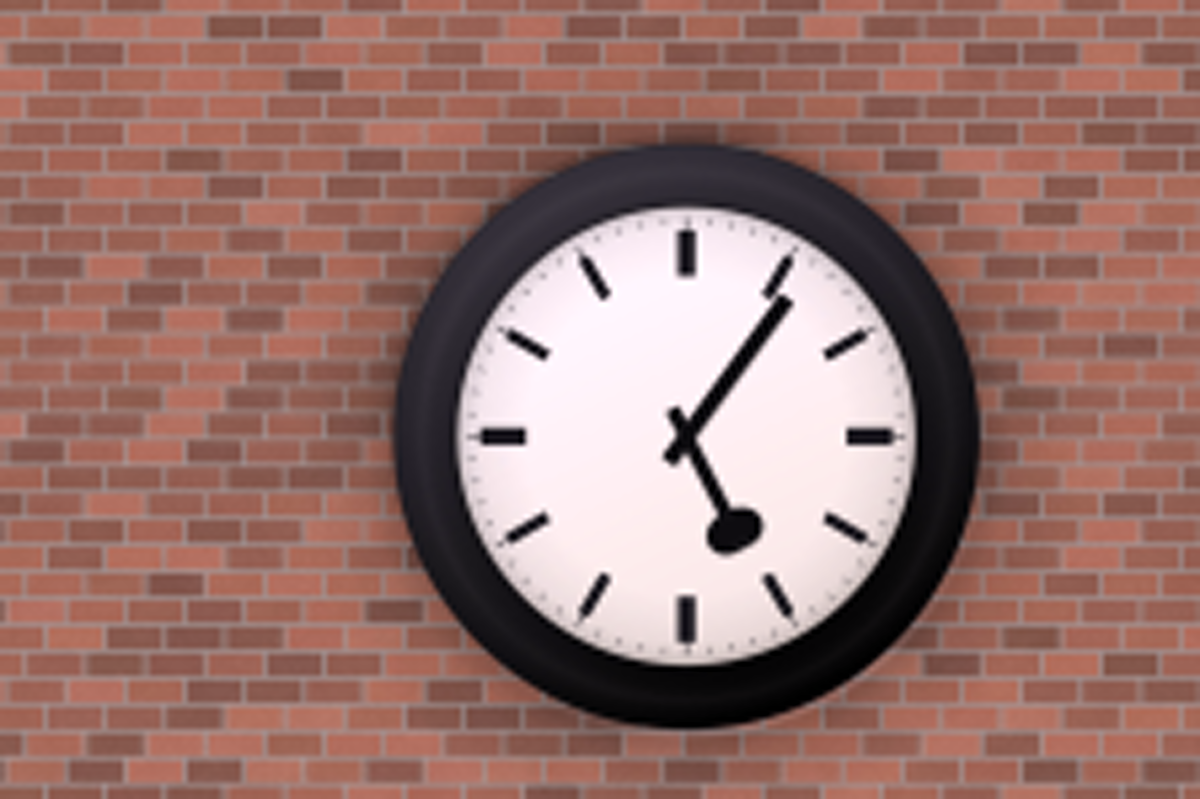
5:06
